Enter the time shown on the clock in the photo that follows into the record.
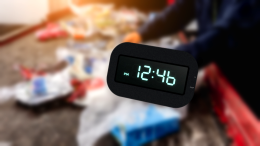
12:46
